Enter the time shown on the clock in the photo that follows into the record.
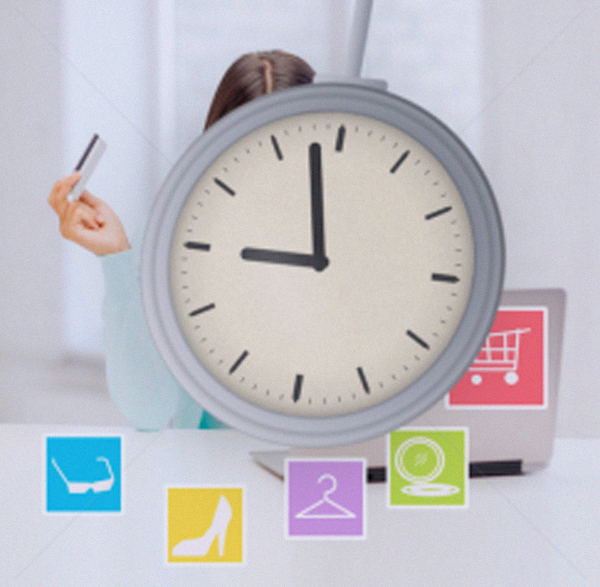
8:58
